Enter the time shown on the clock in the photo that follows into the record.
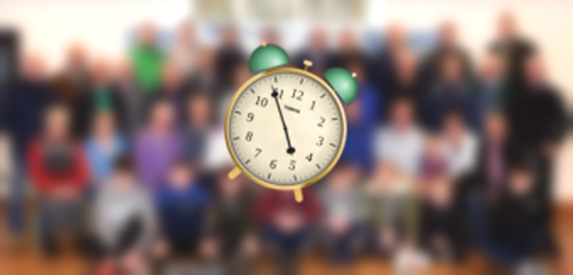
4:54
